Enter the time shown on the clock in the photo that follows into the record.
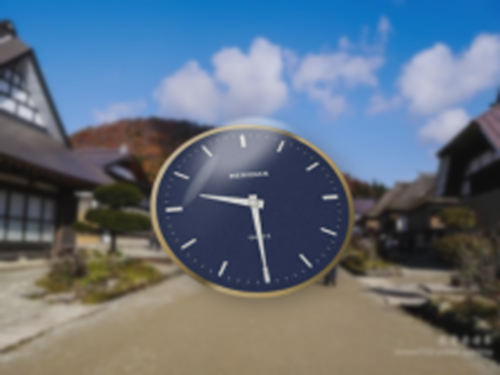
9:30
